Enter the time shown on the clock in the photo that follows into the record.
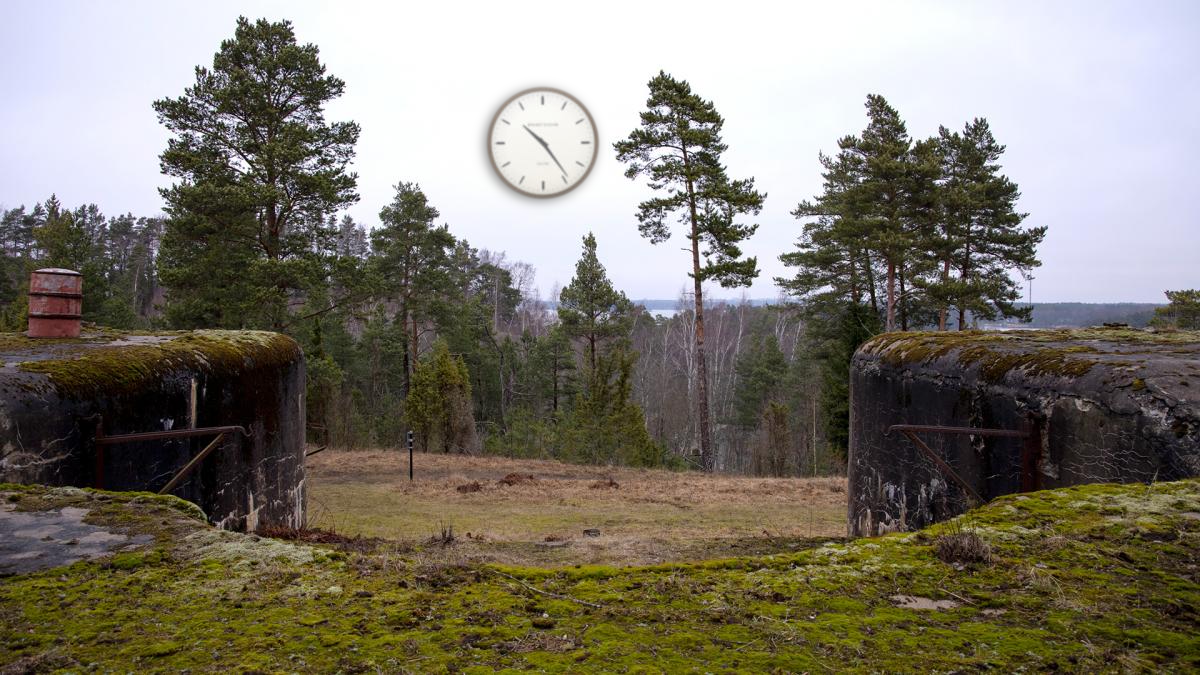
10:24
